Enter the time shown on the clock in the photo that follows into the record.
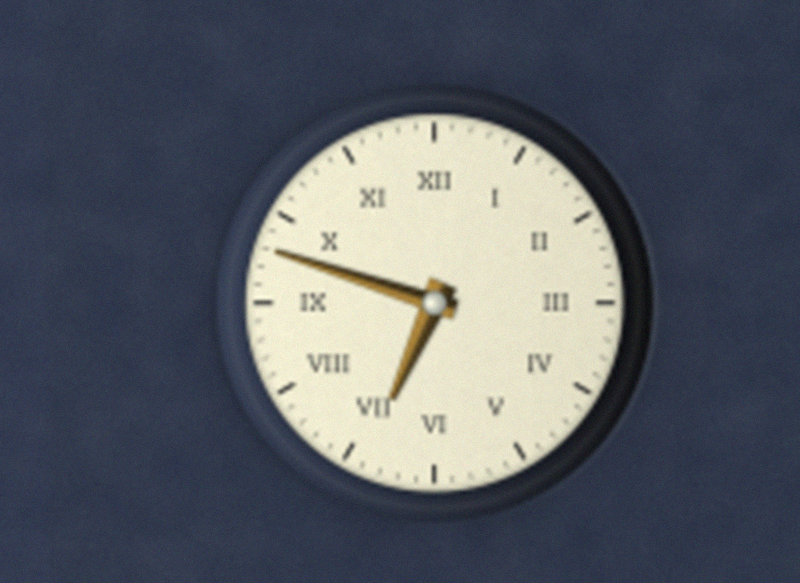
6:48
